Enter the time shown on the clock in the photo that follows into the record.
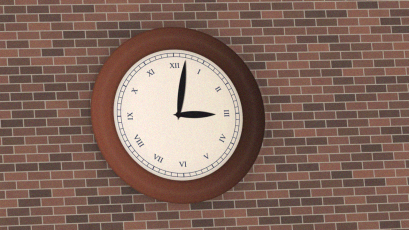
3:02
